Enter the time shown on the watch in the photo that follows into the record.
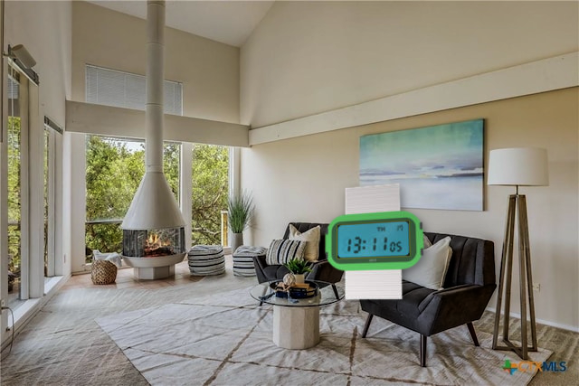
13:11:05
